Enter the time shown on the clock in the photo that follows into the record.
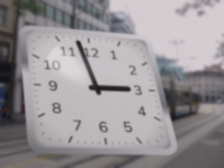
2:58
